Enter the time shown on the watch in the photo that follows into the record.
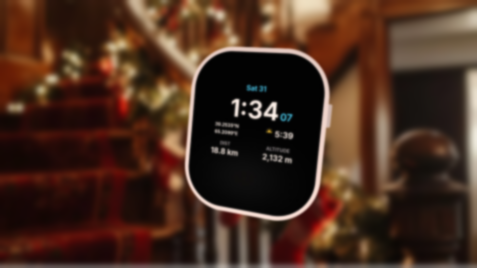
1:34
